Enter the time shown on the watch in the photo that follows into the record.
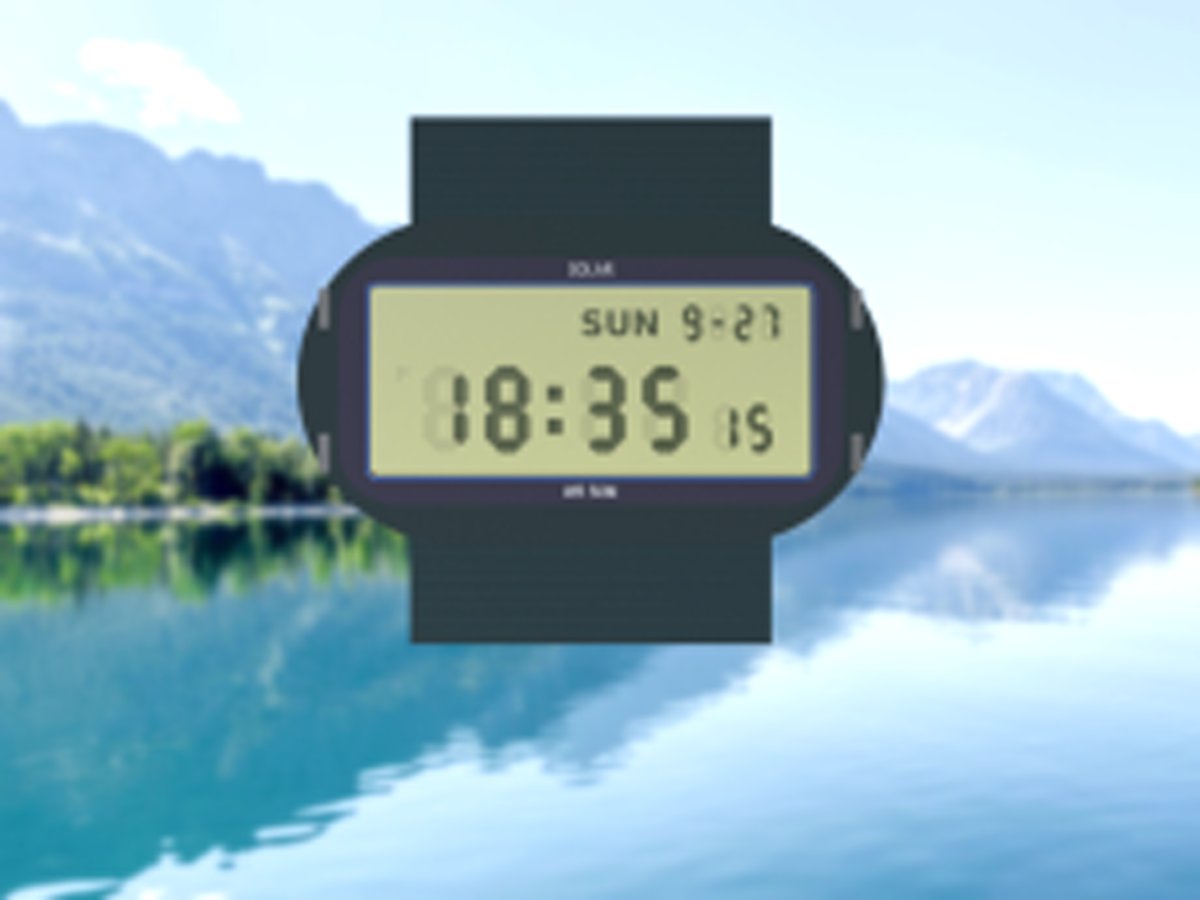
18:35:15
